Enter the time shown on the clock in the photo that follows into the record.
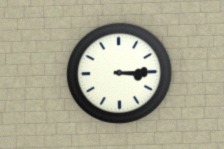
3:15
